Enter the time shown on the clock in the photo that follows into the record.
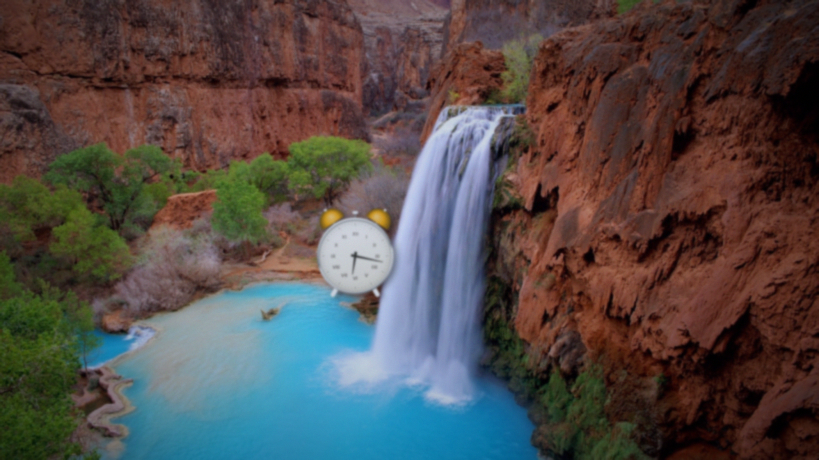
6:17
